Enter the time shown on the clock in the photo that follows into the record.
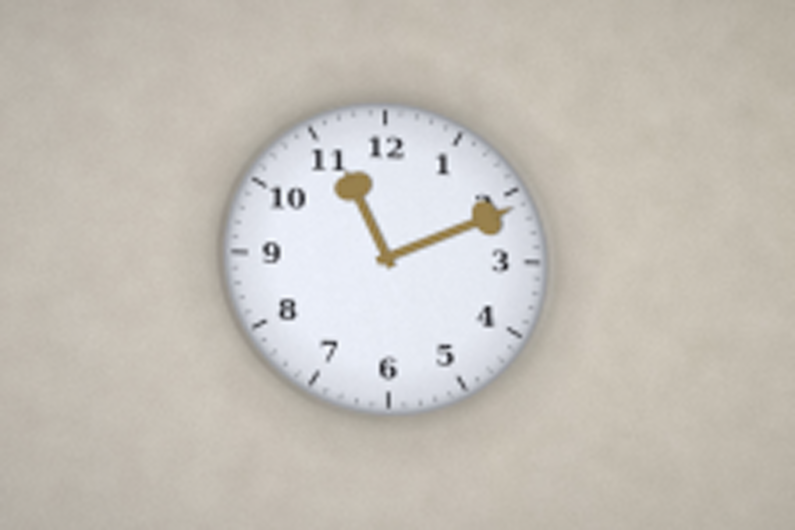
11:11
